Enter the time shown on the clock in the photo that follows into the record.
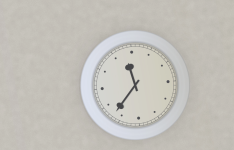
11:37
